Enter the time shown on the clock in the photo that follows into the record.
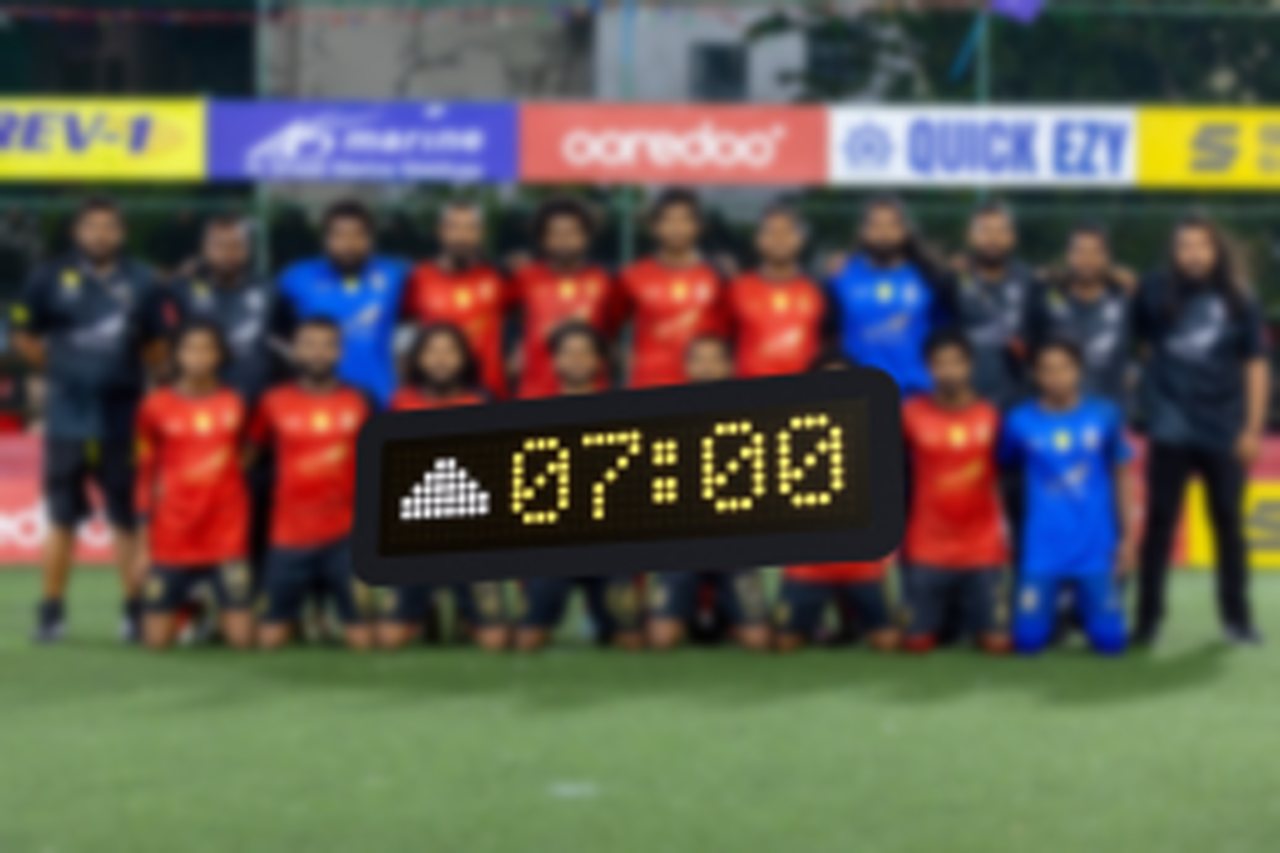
7:00
